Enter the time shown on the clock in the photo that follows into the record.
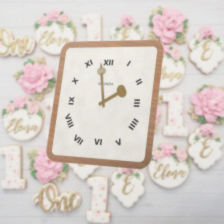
1:58
